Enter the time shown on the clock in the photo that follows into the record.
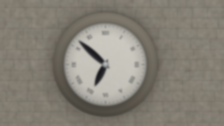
6:52
